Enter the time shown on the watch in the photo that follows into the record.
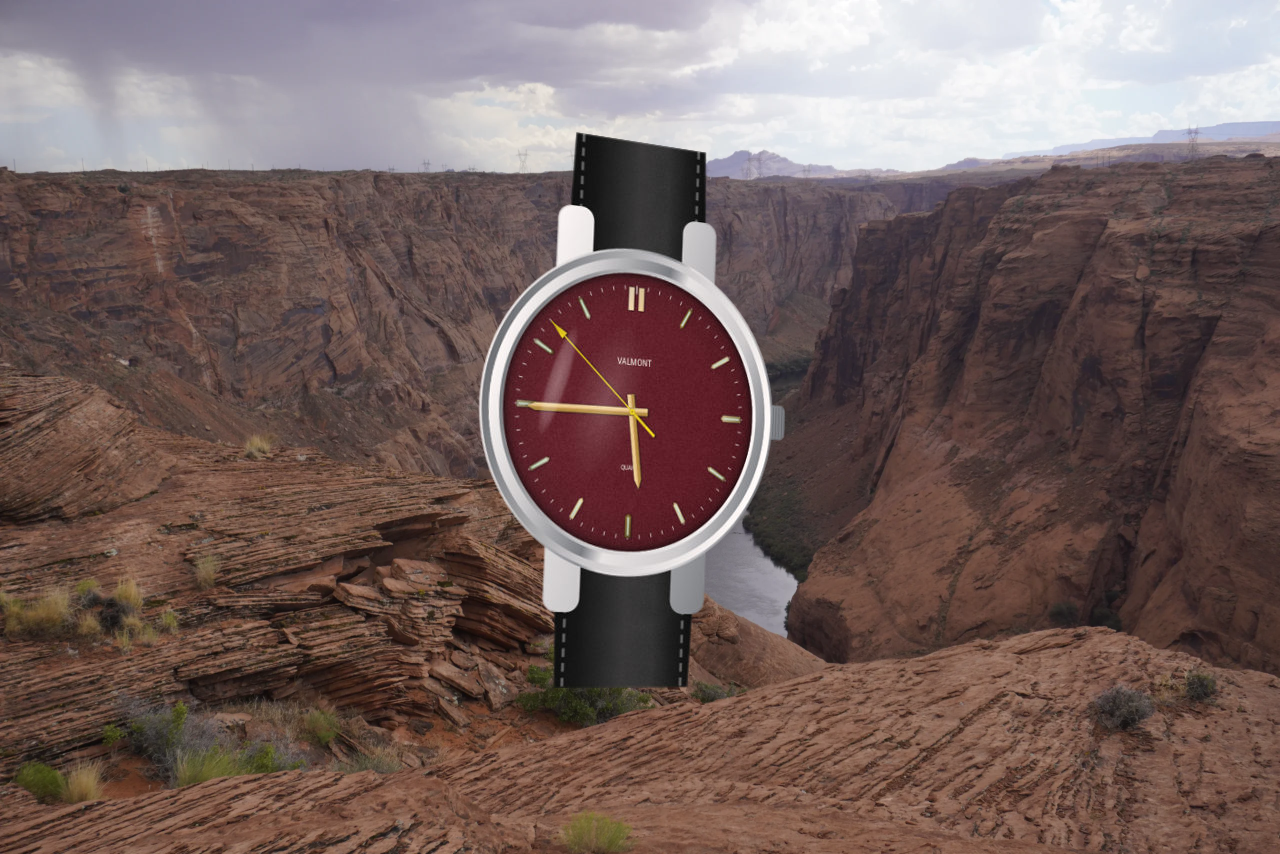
5:44:52
